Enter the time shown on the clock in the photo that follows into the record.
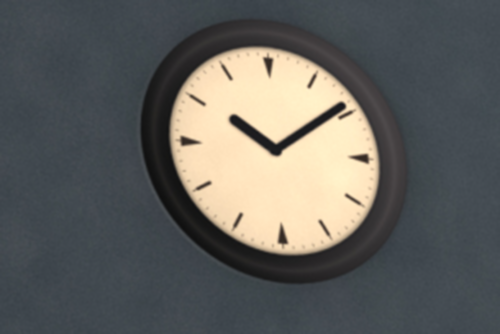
10:09
